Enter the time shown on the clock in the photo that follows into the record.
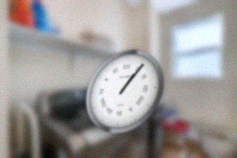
1:06
